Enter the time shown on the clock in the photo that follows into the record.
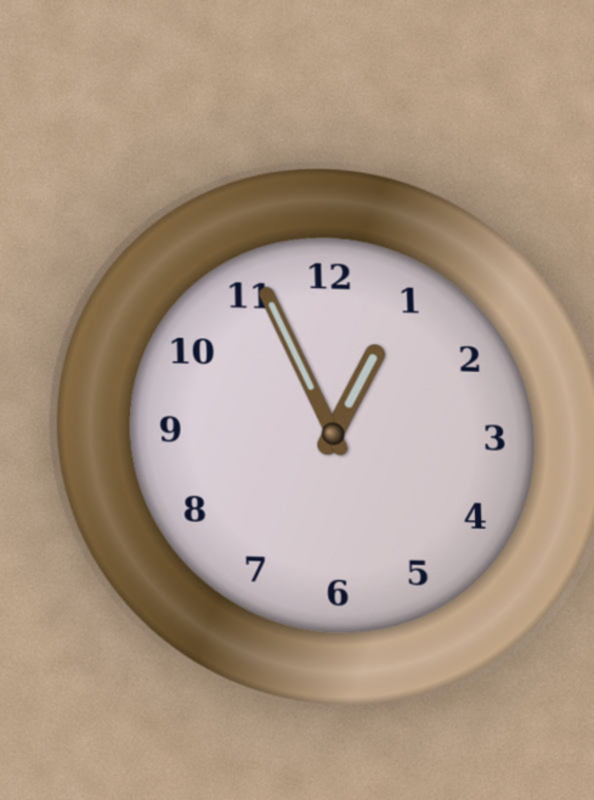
12:56
